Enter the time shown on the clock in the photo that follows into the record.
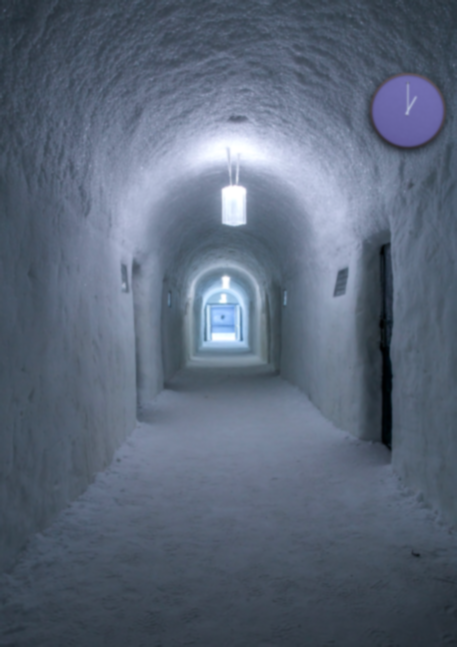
1:00
